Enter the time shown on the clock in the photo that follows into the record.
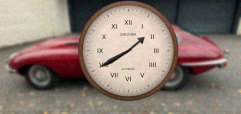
1:40
